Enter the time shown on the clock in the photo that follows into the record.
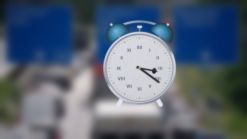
3:21
